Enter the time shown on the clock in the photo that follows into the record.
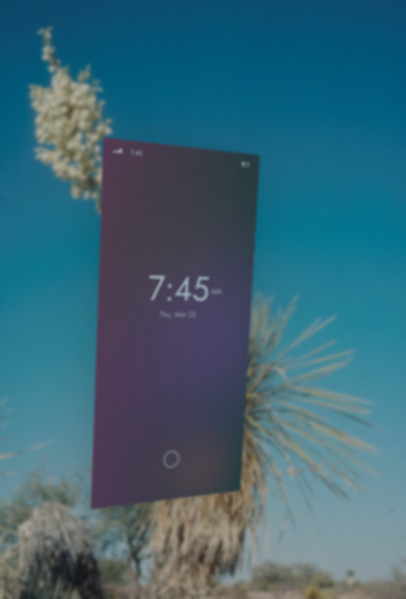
7:45
